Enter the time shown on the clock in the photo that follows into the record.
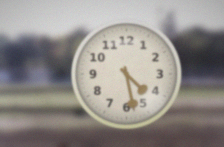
4:28
